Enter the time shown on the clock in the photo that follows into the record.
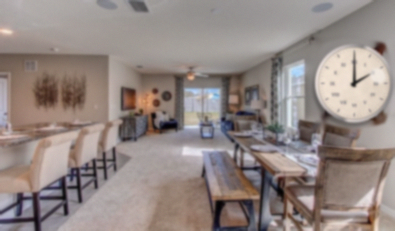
2:00
